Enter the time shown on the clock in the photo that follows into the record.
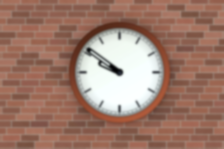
9:51
